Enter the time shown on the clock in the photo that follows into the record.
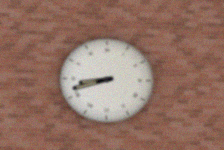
8:42
